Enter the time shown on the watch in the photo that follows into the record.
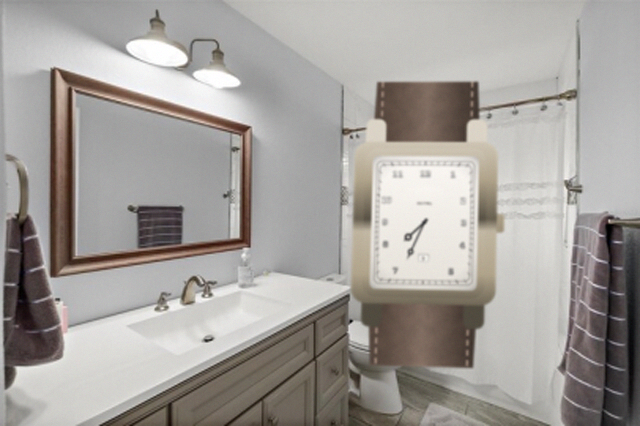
7:34
